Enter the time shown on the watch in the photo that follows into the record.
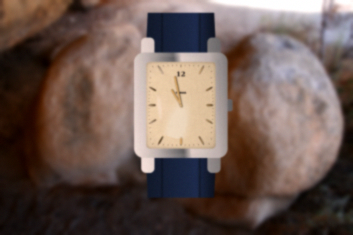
10:58
